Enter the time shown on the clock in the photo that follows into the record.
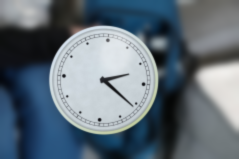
2:21
